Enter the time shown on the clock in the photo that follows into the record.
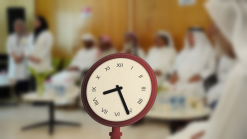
8:26
